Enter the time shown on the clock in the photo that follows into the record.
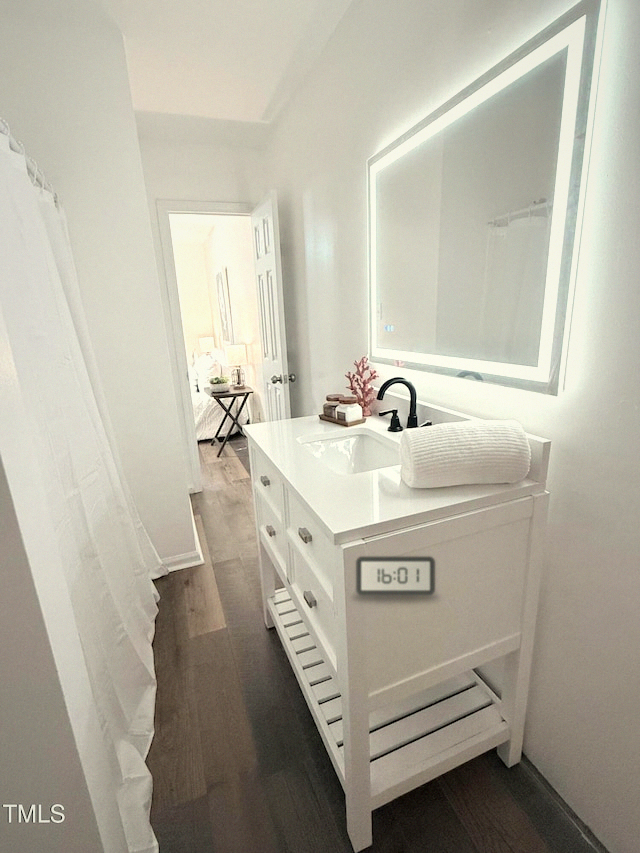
16:01
